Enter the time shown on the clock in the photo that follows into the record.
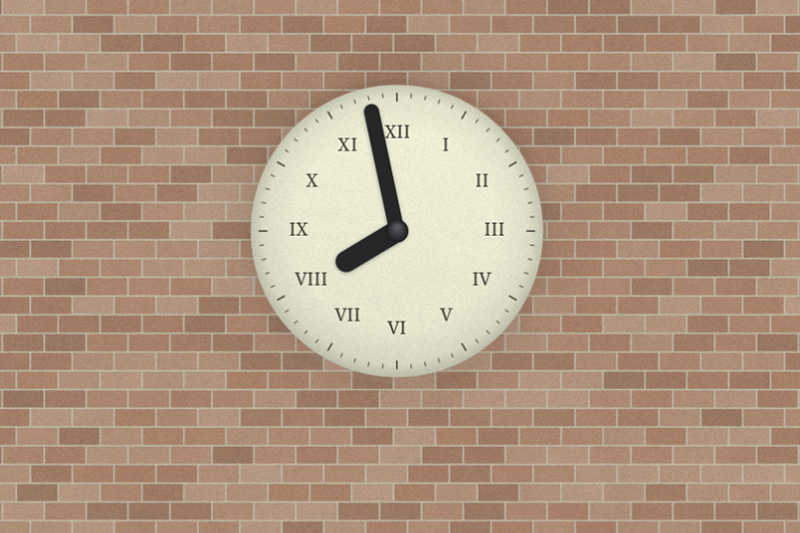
7:58
